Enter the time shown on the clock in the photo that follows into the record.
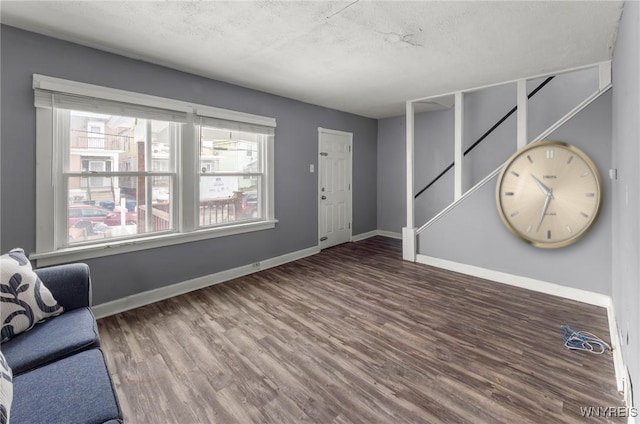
10:33
